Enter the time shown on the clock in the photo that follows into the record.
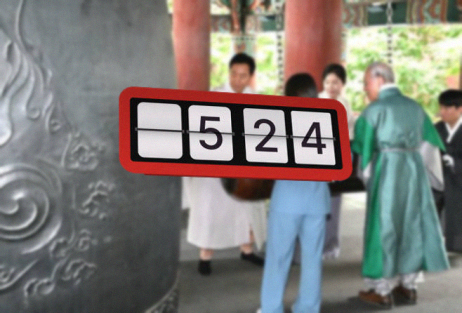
5:24
